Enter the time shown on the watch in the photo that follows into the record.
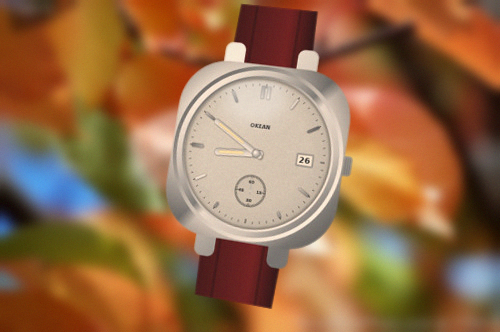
8:50
